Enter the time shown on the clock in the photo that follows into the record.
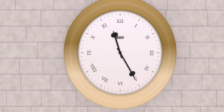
11:25
